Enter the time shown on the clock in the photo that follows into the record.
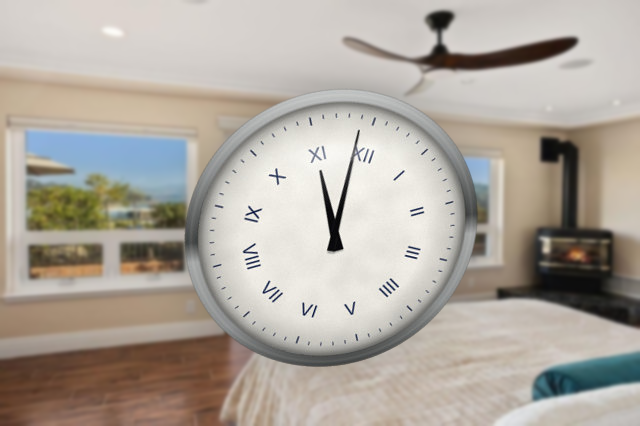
10:59
